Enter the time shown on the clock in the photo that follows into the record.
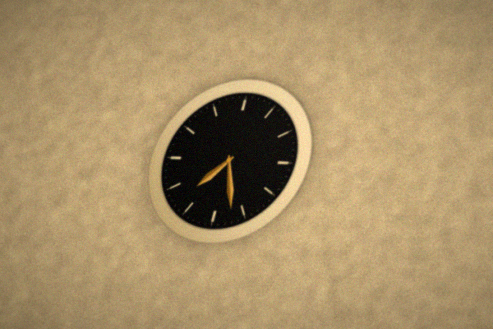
7:27
